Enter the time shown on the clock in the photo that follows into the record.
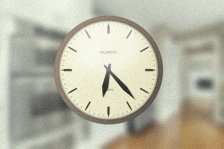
6:23
